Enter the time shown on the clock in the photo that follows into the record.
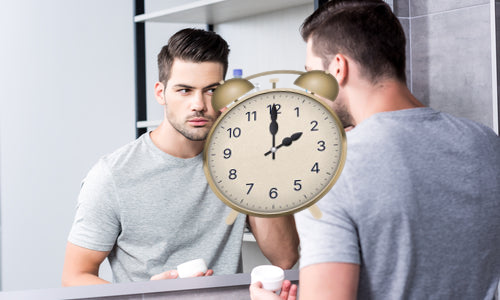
2:00
